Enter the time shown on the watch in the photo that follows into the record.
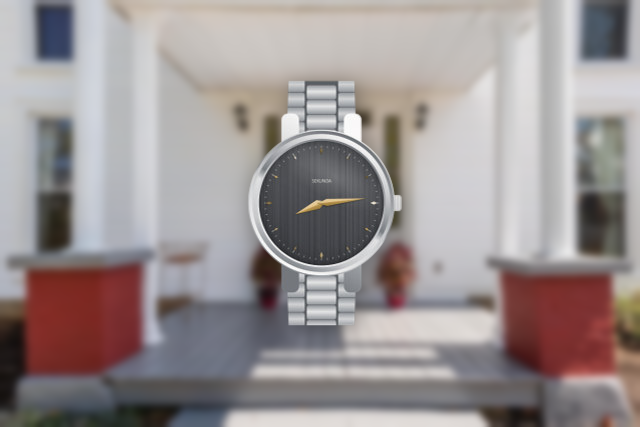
8:14
